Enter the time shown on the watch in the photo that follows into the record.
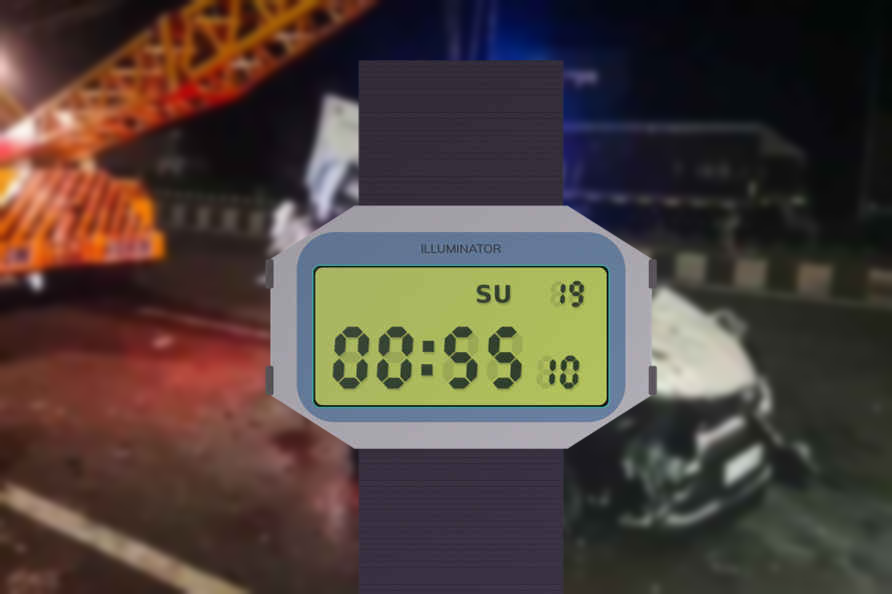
0:55:10
